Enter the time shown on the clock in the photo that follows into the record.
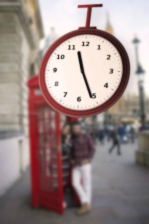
11:26
